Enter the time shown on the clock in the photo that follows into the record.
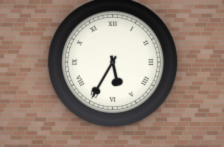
5:35
